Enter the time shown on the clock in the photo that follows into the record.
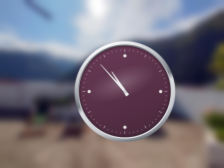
10:53
